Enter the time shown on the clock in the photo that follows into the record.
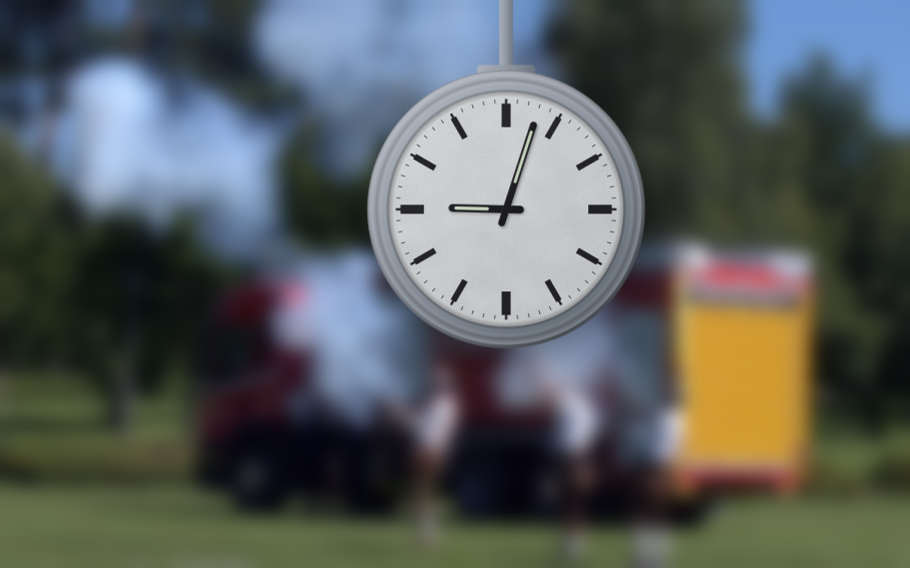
9:03
